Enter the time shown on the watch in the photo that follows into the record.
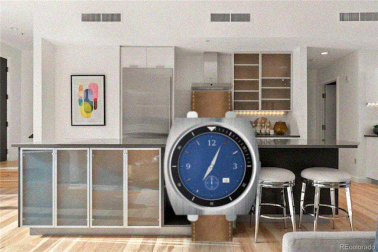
7:04
